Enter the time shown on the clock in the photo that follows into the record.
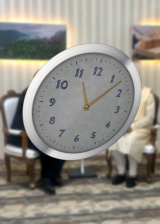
11:07
